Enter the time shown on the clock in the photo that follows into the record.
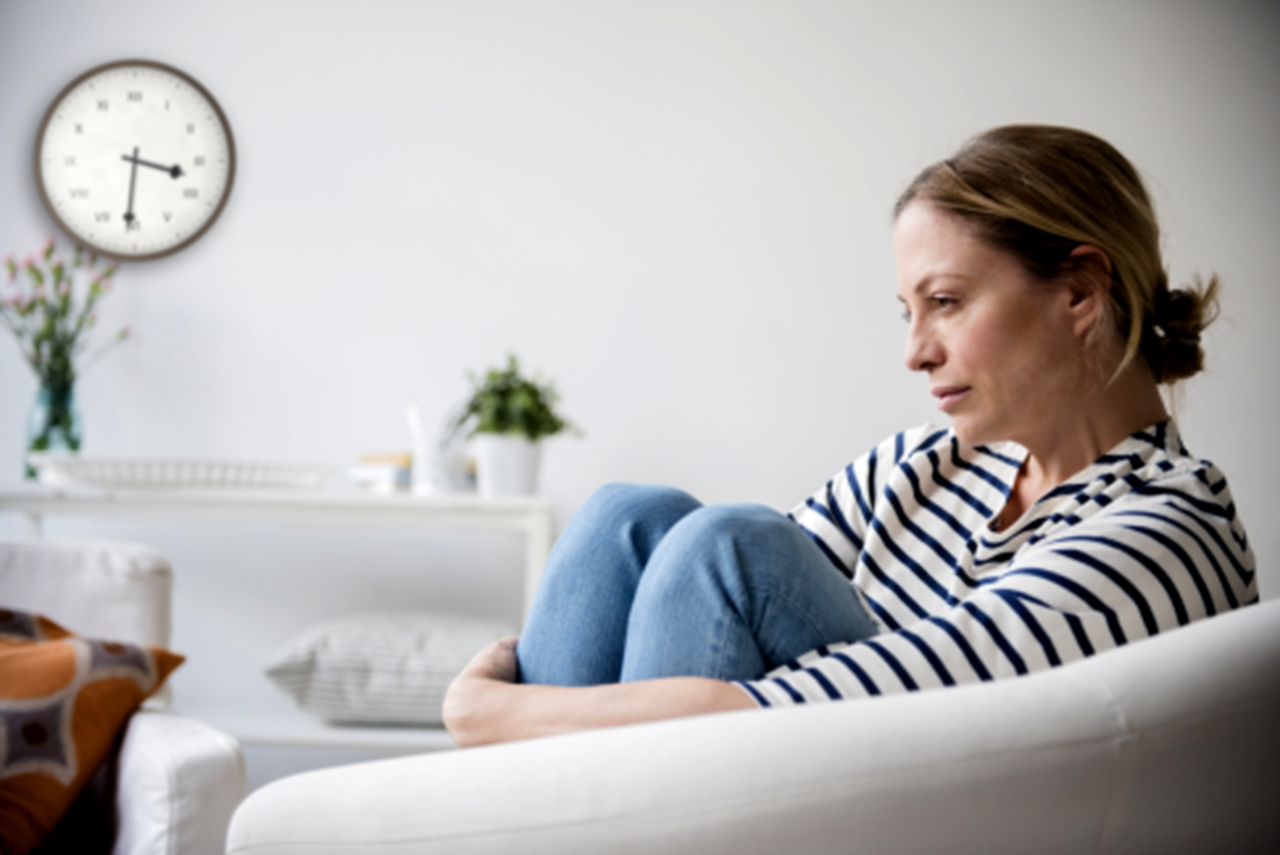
3:31
